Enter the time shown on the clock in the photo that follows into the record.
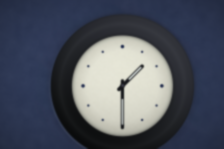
1:30
